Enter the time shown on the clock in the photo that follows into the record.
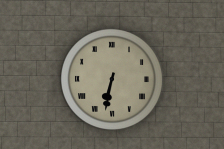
6:32
